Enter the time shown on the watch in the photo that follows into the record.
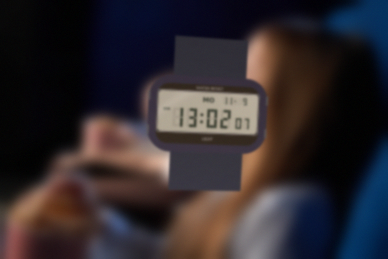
13:02
